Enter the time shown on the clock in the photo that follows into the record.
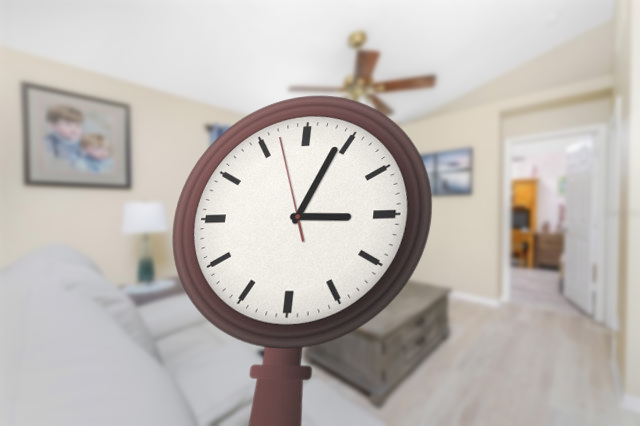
3:03:57
